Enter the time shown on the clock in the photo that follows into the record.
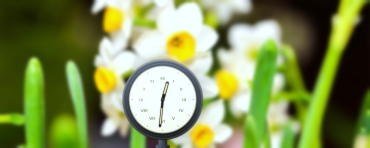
12:31
